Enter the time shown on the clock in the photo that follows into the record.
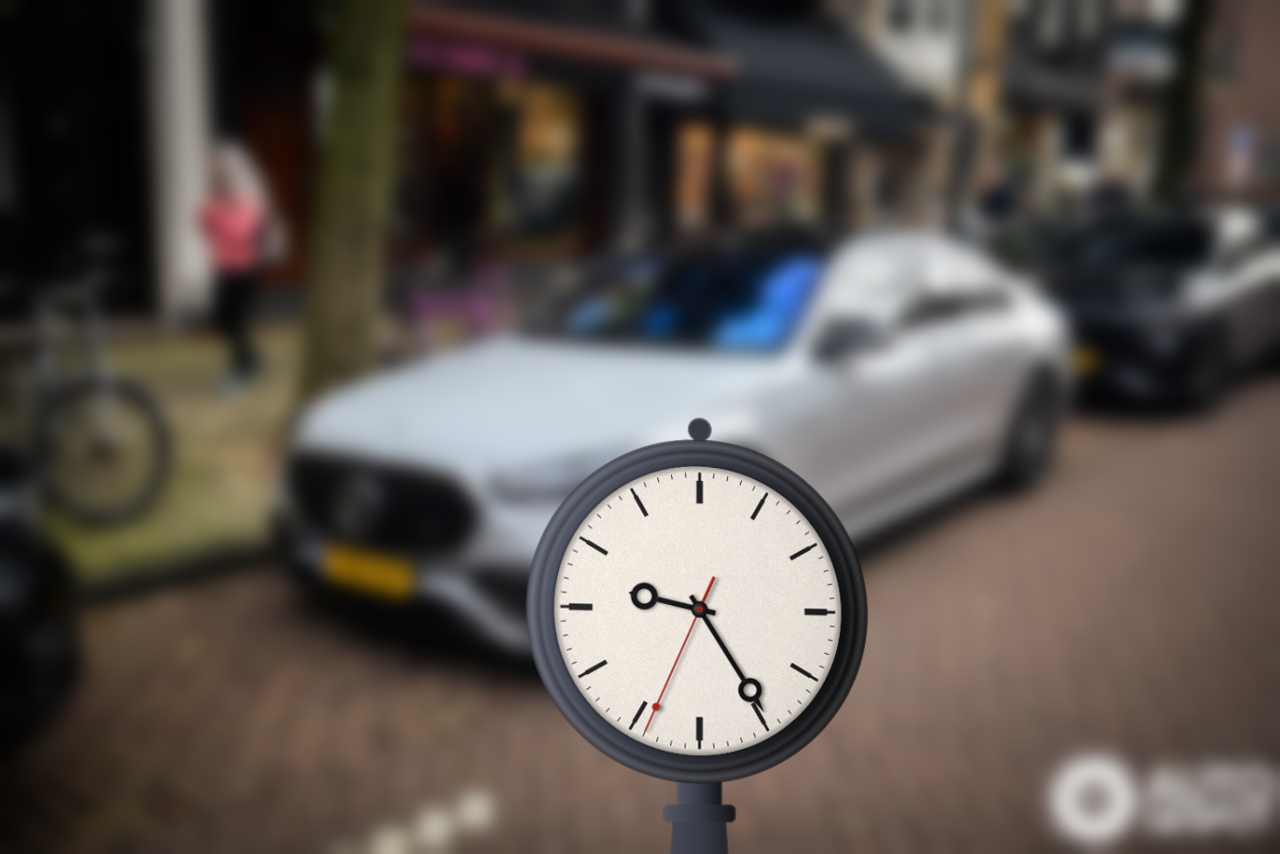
9:24:34
